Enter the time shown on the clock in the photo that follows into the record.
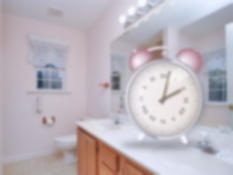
2:02
